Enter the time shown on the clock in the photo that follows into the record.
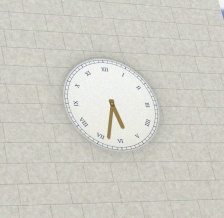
5:33
